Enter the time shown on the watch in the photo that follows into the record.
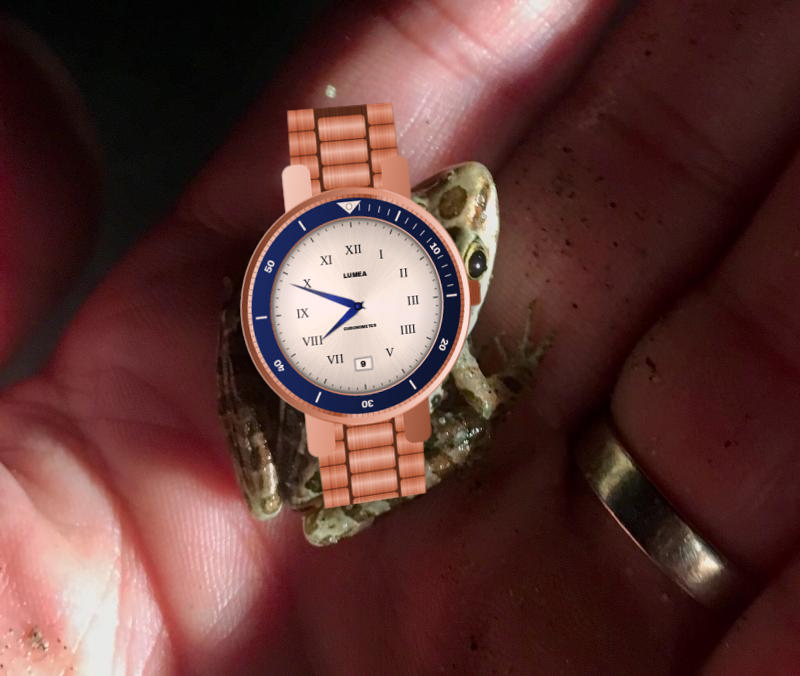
7:49
